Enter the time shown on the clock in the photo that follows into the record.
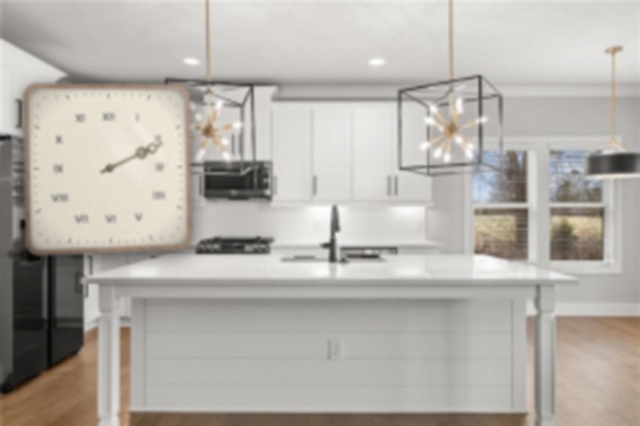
2:11
